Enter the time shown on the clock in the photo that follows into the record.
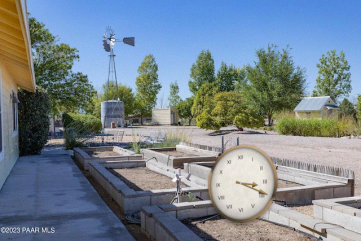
3:19
